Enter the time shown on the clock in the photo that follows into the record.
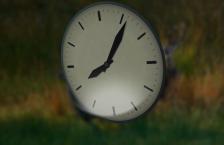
8:06
